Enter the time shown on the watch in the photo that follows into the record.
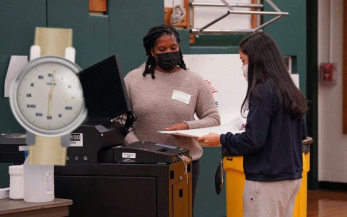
6:01
